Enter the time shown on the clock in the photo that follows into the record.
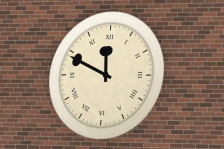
11:49
